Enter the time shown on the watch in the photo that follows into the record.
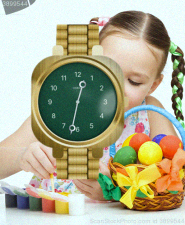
12:32
